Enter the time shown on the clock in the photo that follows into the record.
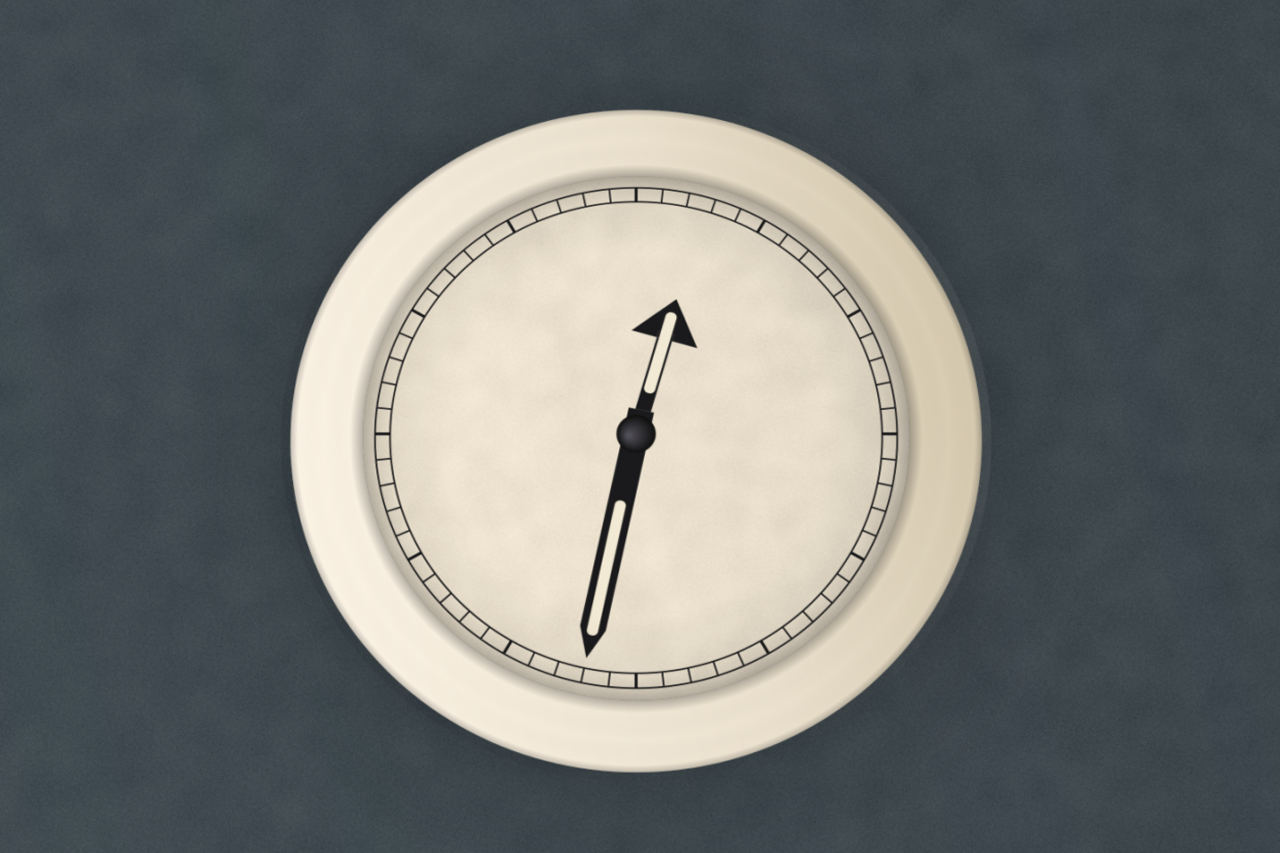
12:32
